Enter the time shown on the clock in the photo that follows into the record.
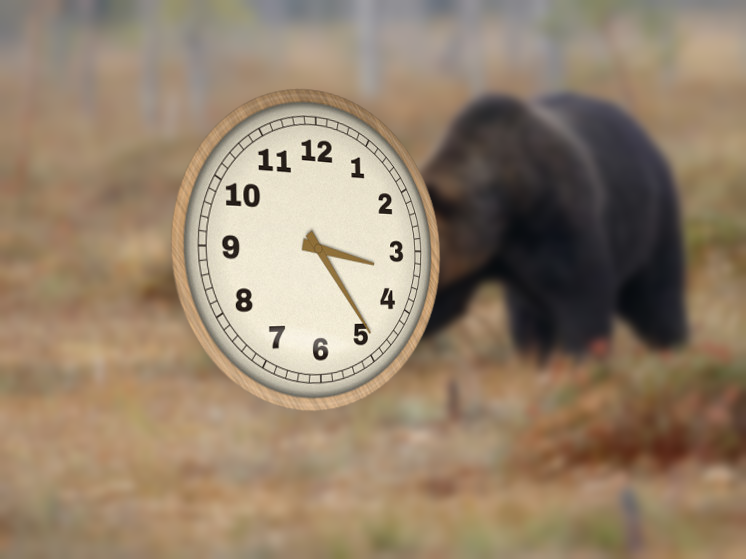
3:24
